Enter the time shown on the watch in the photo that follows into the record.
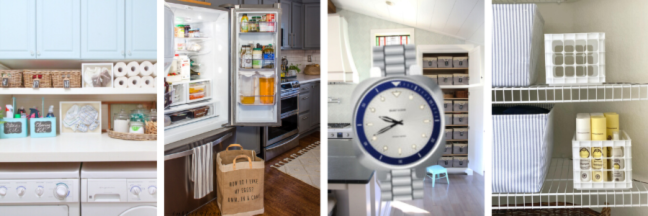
9:41
